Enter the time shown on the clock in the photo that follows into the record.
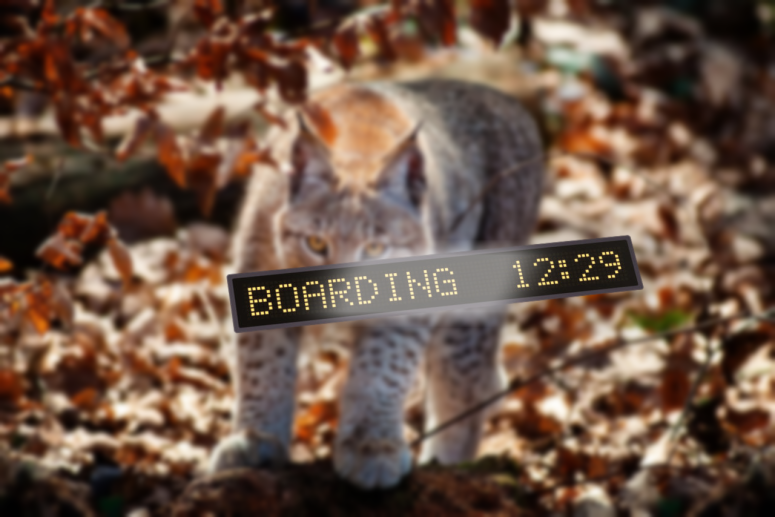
12:29
